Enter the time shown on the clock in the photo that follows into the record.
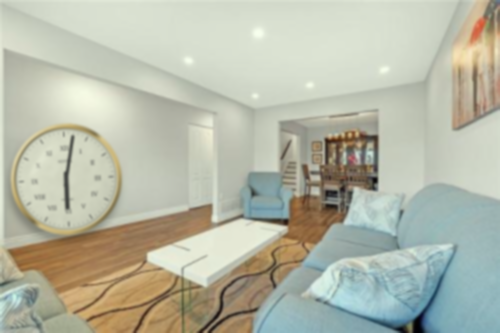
6:02
